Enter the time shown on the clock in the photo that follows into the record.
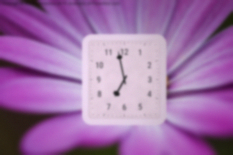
6:58
